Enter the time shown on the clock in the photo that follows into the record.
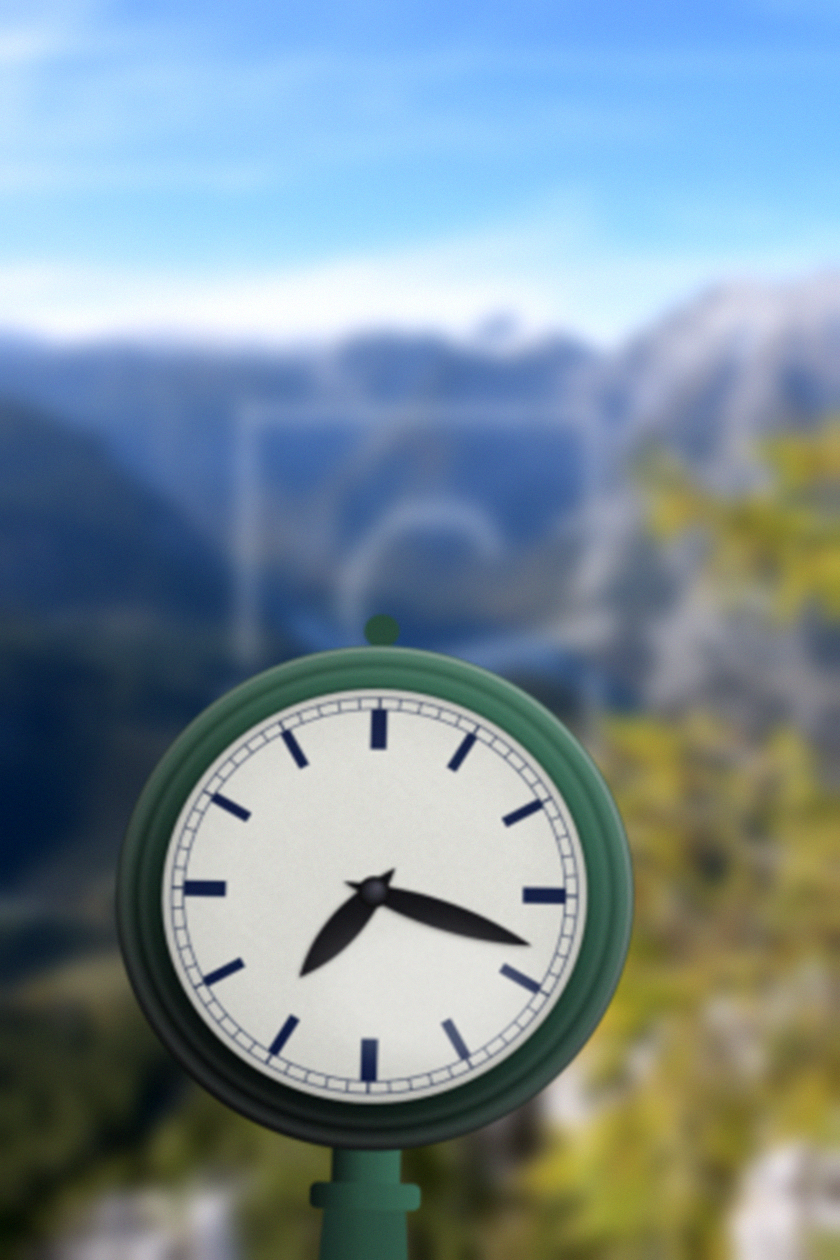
7:18
